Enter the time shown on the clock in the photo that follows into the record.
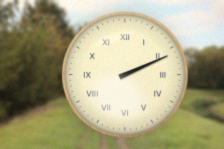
2:11
